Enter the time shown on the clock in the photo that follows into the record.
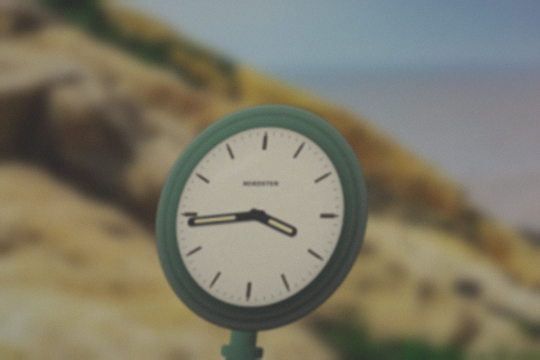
3:44
